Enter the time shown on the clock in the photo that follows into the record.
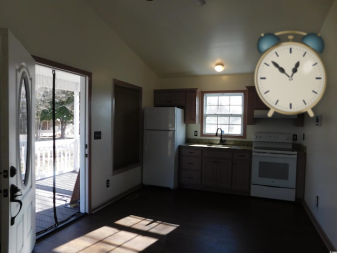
12:52
